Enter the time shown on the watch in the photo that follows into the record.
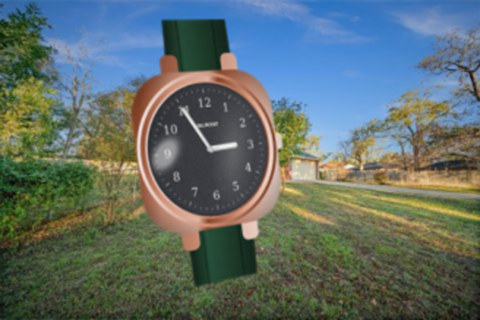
2:55
